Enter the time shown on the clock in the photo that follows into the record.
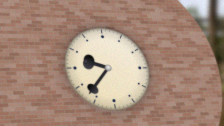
9:37
